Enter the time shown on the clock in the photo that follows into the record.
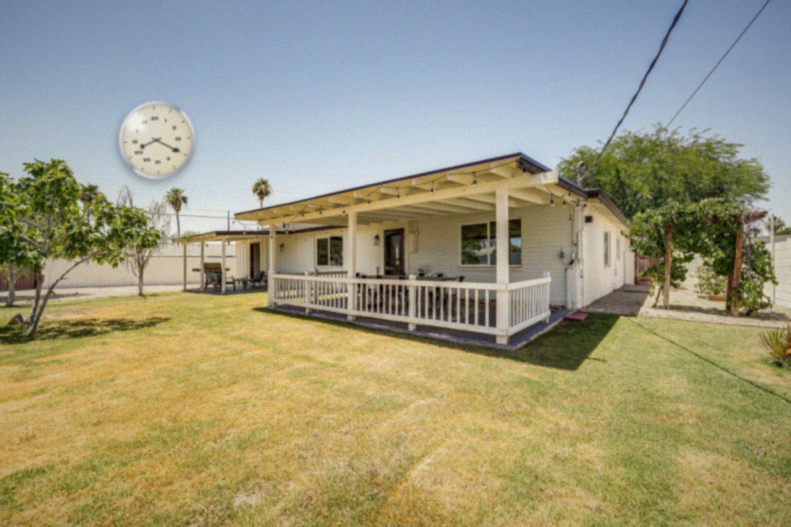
8:20
